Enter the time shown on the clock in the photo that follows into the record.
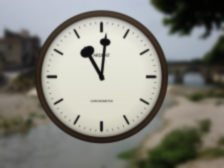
11:01
